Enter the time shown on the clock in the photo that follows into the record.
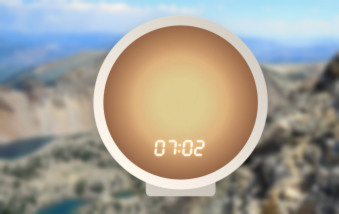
7:02
